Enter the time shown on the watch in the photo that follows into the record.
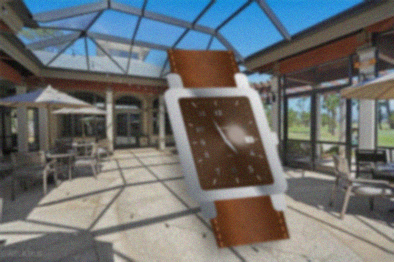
4:57
